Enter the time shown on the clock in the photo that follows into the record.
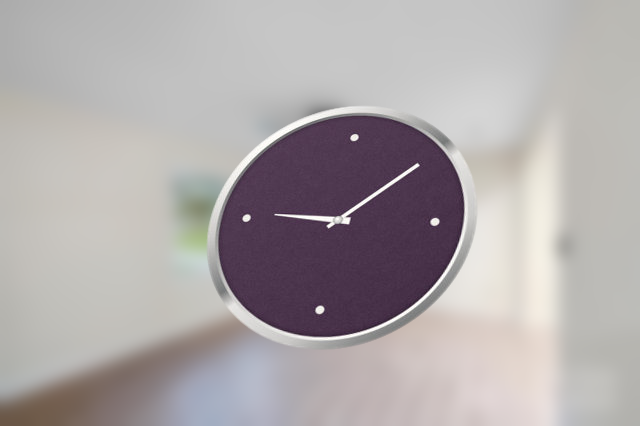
9:08
